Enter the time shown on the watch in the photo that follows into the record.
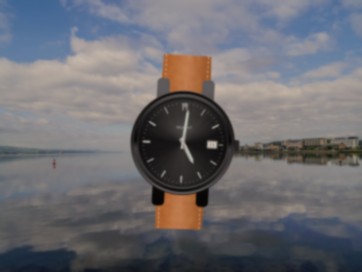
5:01
